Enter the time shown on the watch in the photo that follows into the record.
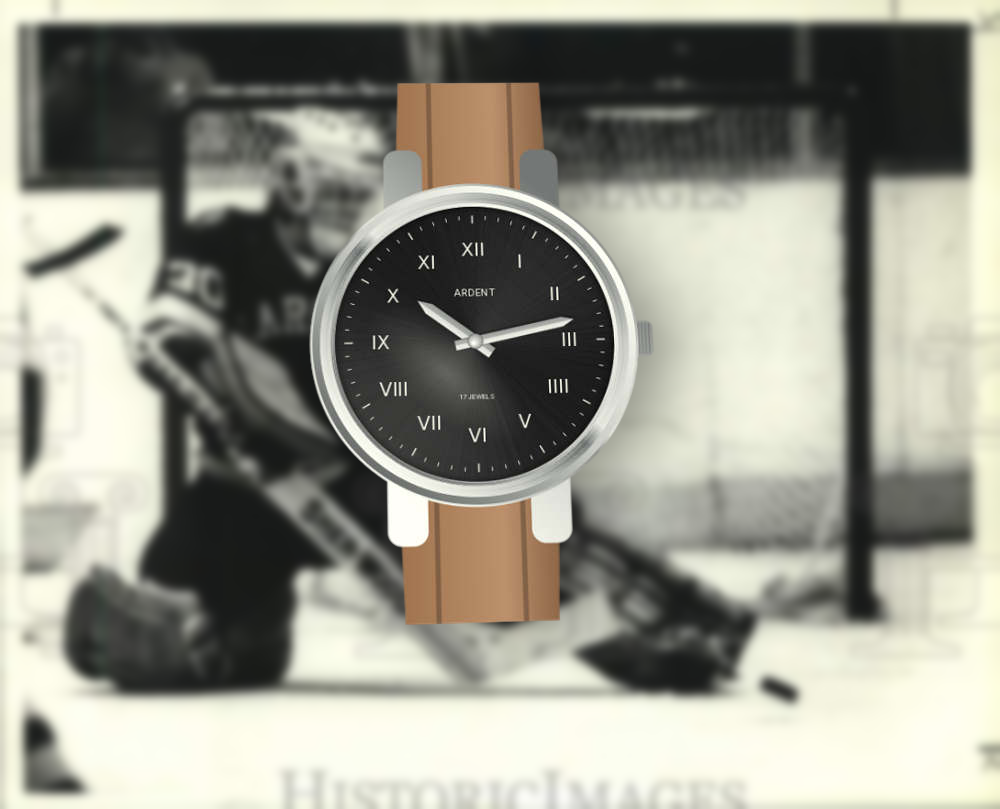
10:13
